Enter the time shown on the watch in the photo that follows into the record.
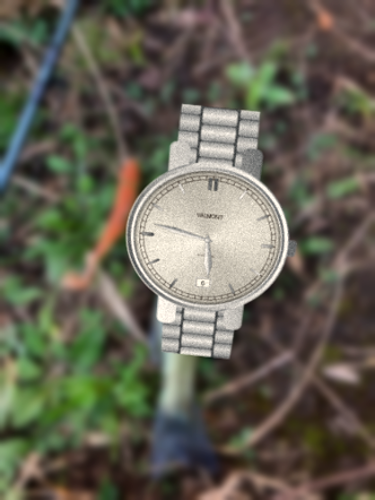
5:47
